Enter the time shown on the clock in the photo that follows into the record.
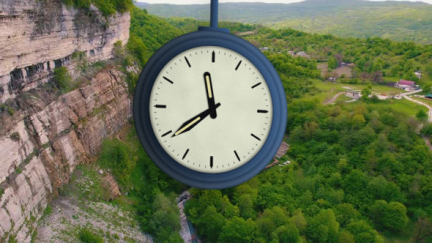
11:39
